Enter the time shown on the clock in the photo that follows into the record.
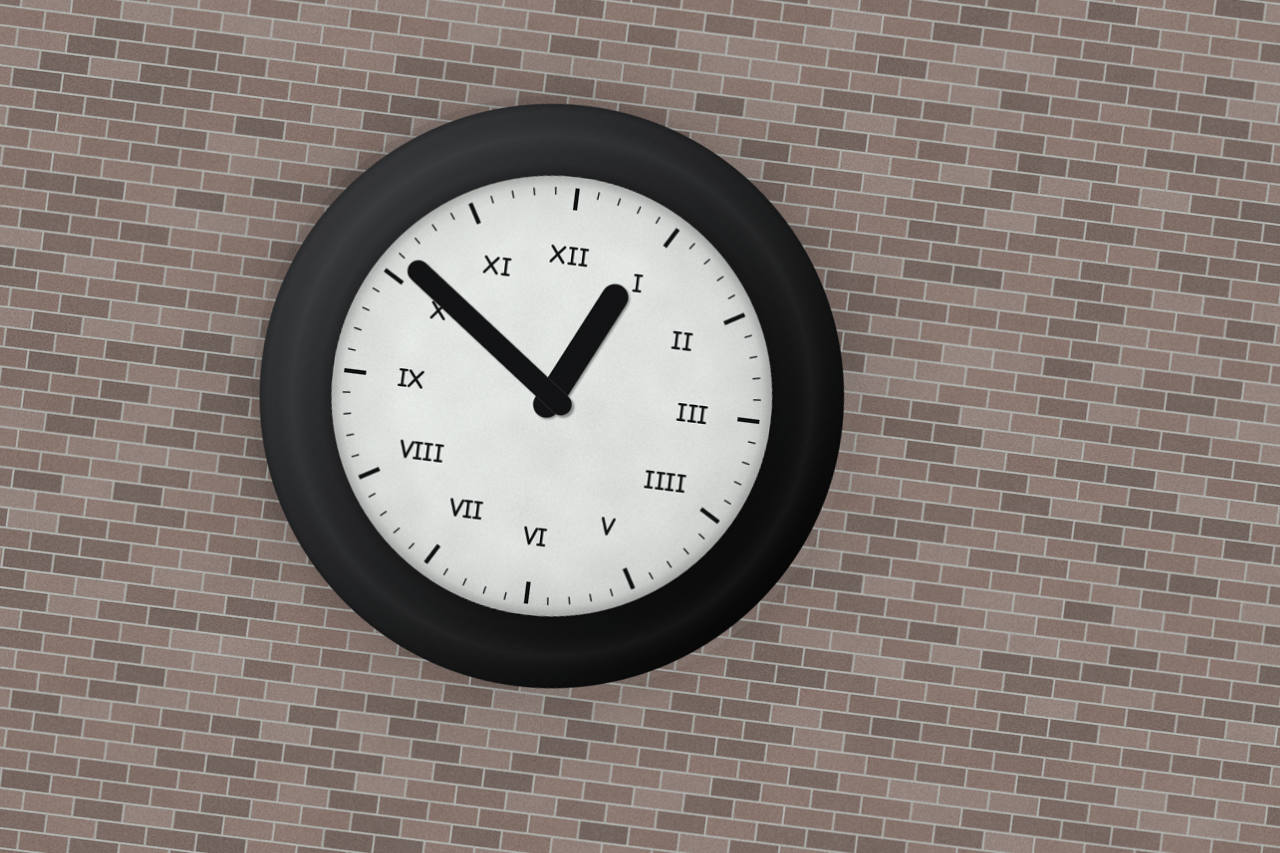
12:51
